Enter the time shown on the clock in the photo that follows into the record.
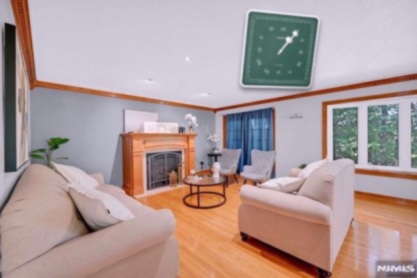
1:06
